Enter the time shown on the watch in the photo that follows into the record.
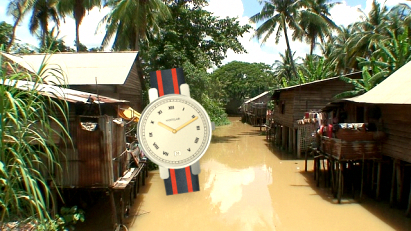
10:11
